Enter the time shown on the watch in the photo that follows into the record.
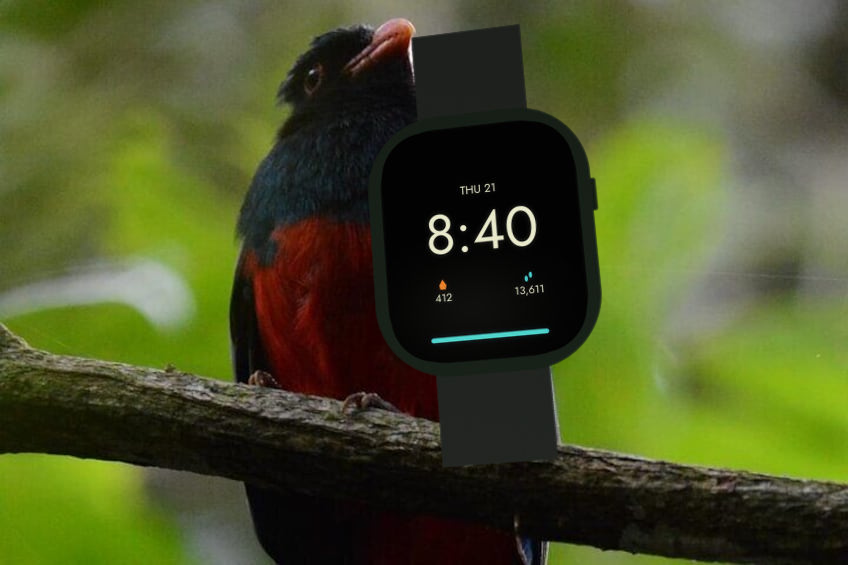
8:40
